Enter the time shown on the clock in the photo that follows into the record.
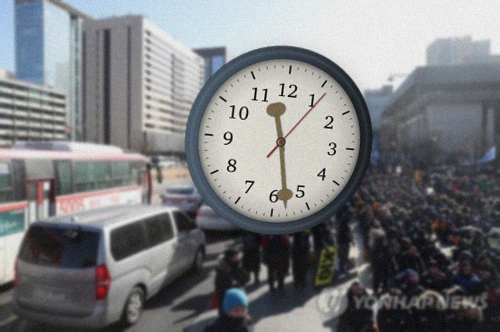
11:28:06
